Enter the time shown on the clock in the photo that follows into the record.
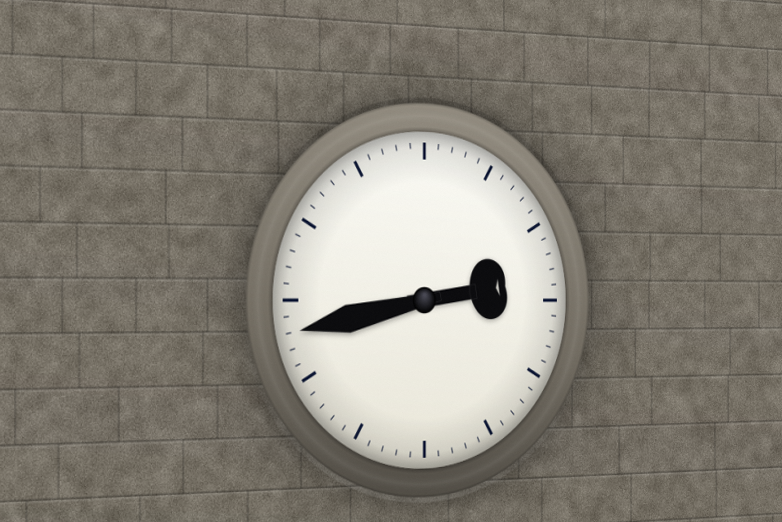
2:43
